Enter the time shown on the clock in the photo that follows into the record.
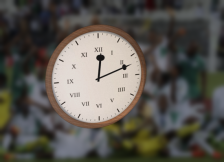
12:12
